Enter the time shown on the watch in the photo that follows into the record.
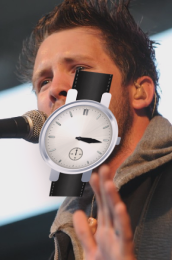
3:16
